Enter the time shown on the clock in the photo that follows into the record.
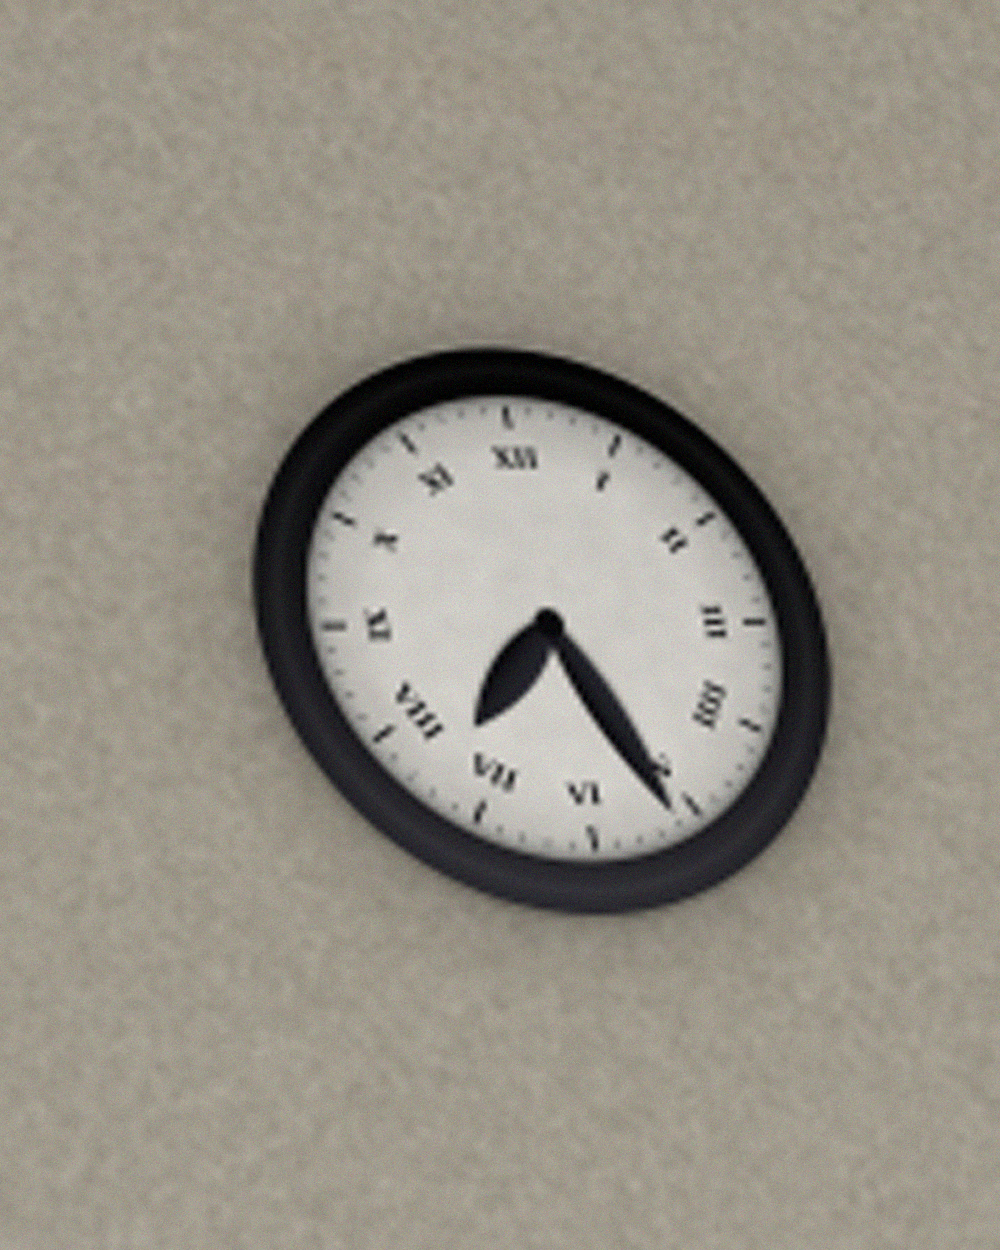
7:26
